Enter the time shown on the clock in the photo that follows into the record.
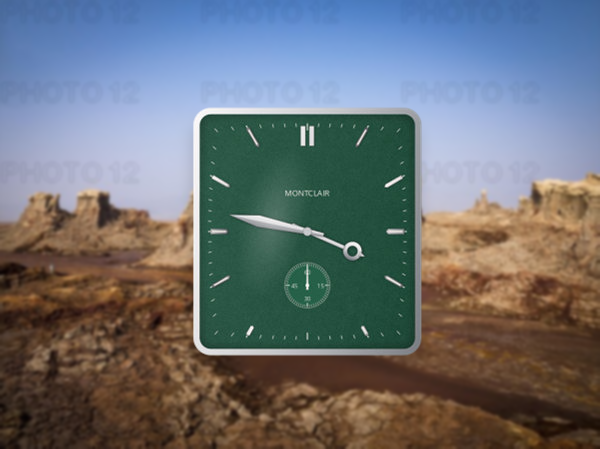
3:47
